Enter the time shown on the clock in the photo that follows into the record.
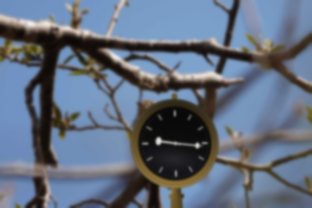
9:16
